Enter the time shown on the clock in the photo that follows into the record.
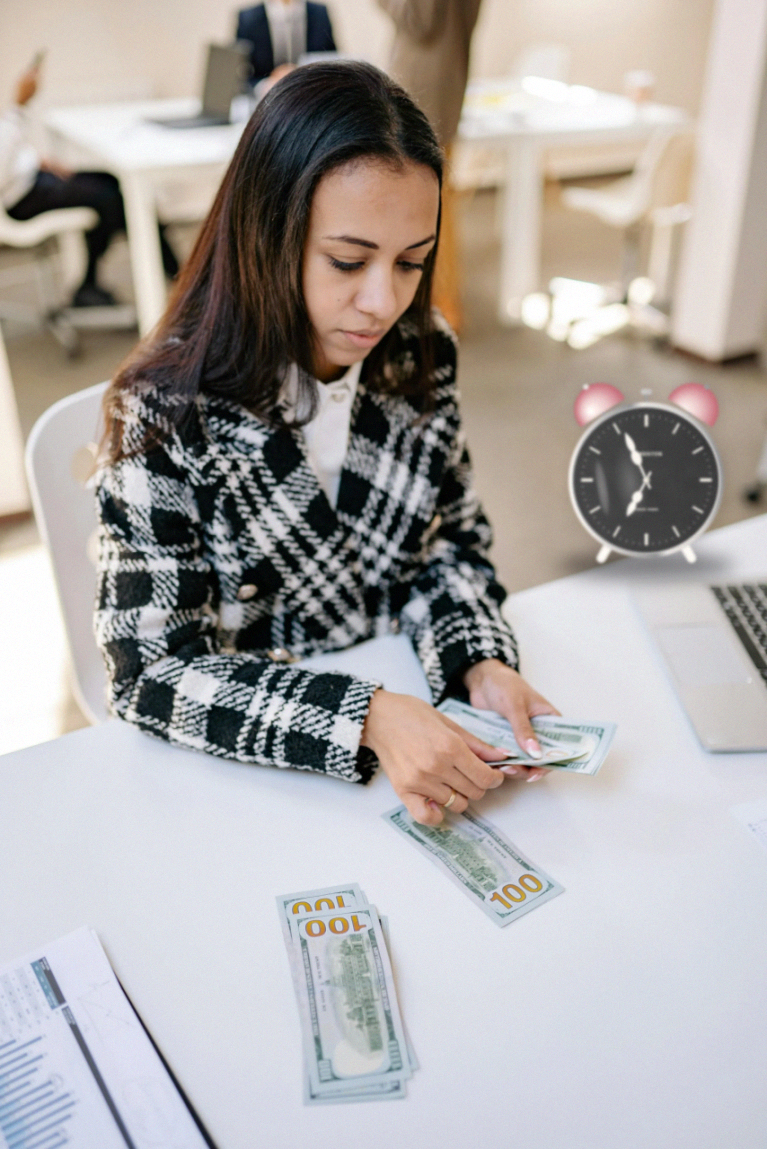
6:56
